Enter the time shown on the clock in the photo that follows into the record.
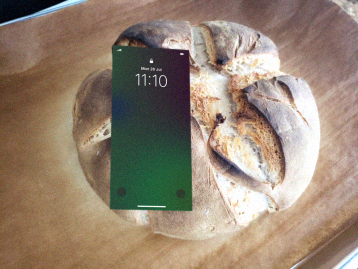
11:10
